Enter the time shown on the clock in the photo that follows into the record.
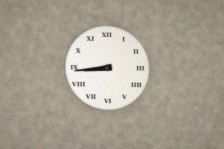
8:44
